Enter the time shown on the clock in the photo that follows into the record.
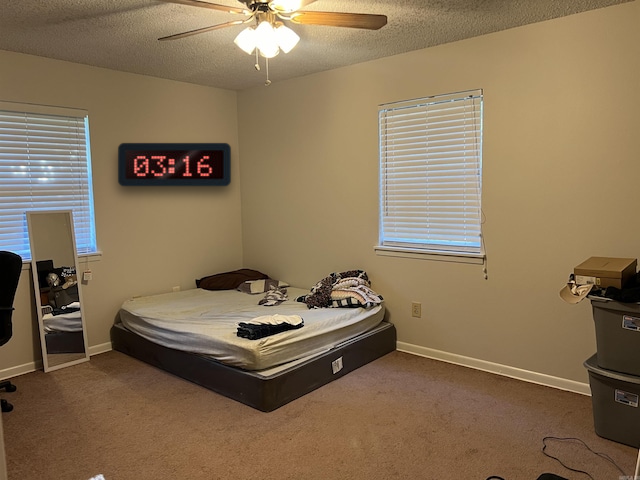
3:16
